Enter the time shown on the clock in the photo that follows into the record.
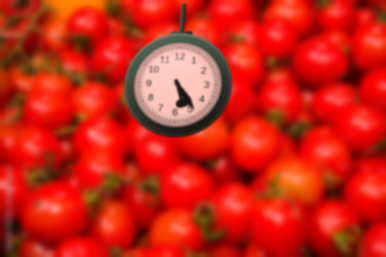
5:24
